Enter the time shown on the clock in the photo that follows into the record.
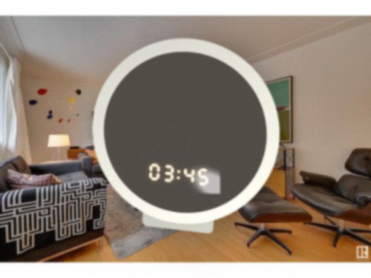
3:45
